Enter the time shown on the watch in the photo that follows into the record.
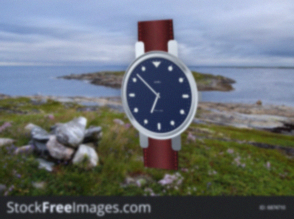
6:52
